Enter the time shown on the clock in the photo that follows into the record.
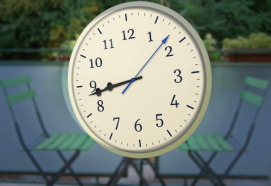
8:43:08
